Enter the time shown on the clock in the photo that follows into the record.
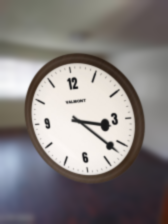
3:22
